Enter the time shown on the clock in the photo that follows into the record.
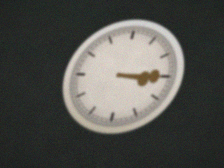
3:15
